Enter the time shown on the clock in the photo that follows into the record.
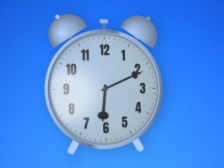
6:11
